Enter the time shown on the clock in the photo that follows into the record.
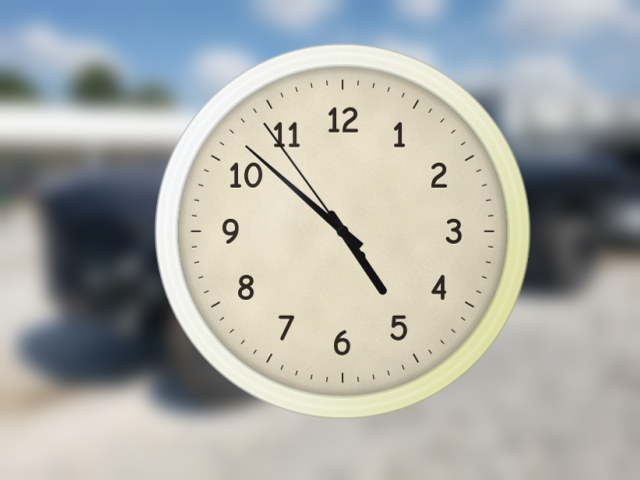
4:51:54
